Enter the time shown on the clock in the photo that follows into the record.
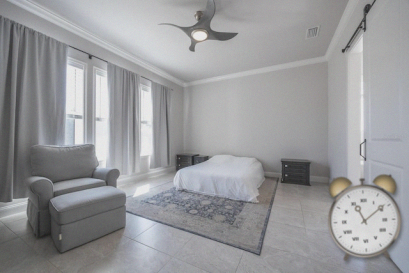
11:09
